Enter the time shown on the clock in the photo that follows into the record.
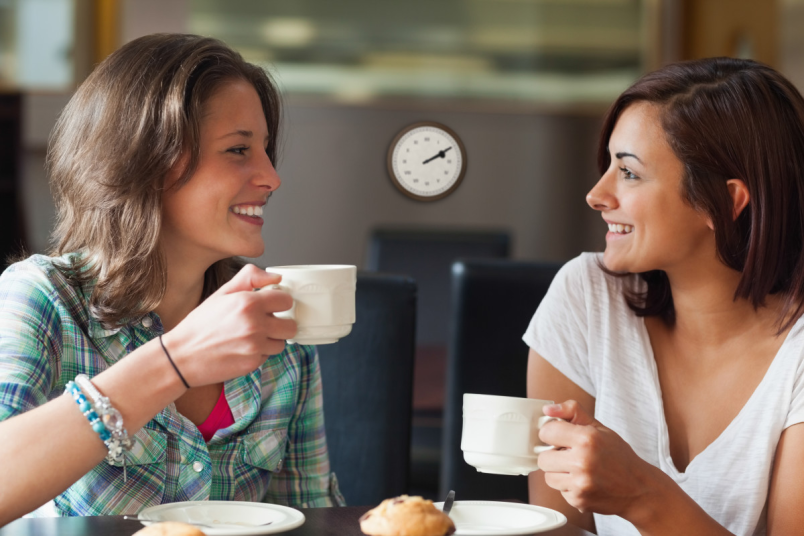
2:10
